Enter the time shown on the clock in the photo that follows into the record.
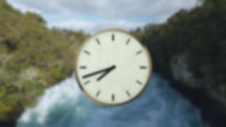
7:42
